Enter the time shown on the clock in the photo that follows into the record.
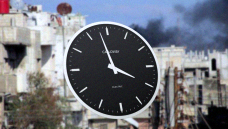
3:58
